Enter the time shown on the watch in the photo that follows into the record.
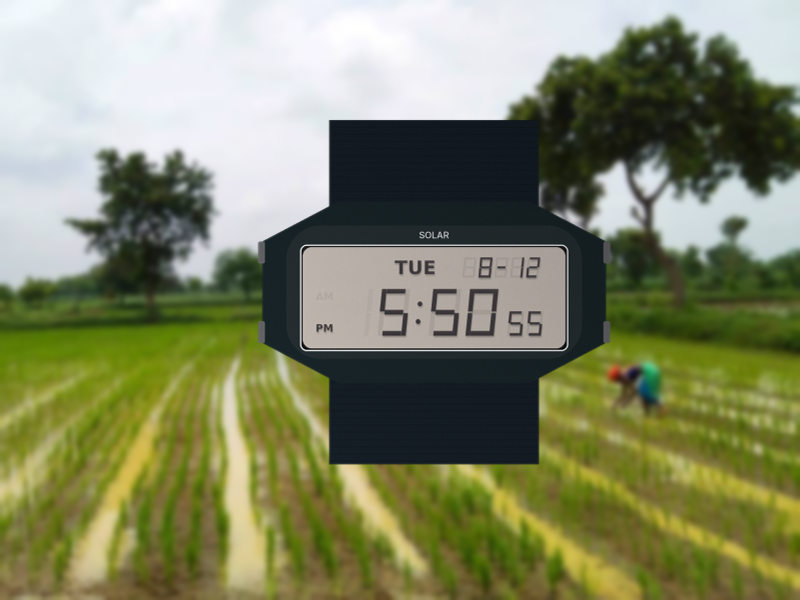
5:50:55
